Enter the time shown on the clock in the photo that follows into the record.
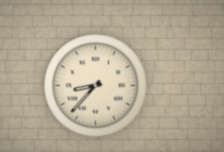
8:37
